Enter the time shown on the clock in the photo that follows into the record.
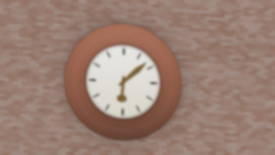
6:08
